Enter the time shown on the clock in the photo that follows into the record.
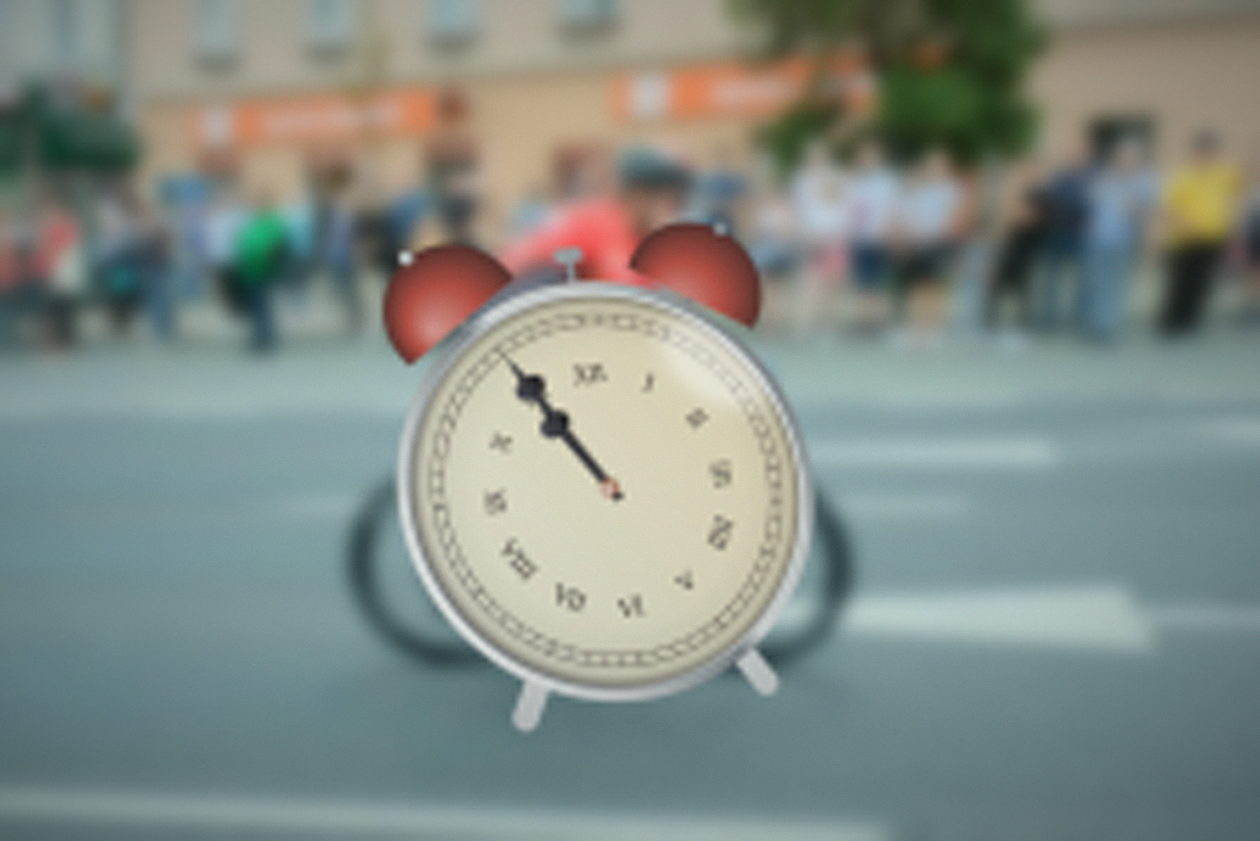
10:55
